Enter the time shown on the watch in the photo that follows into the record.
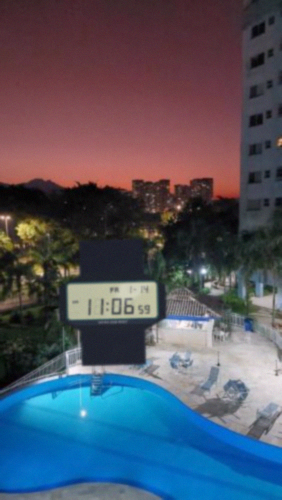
11:06
